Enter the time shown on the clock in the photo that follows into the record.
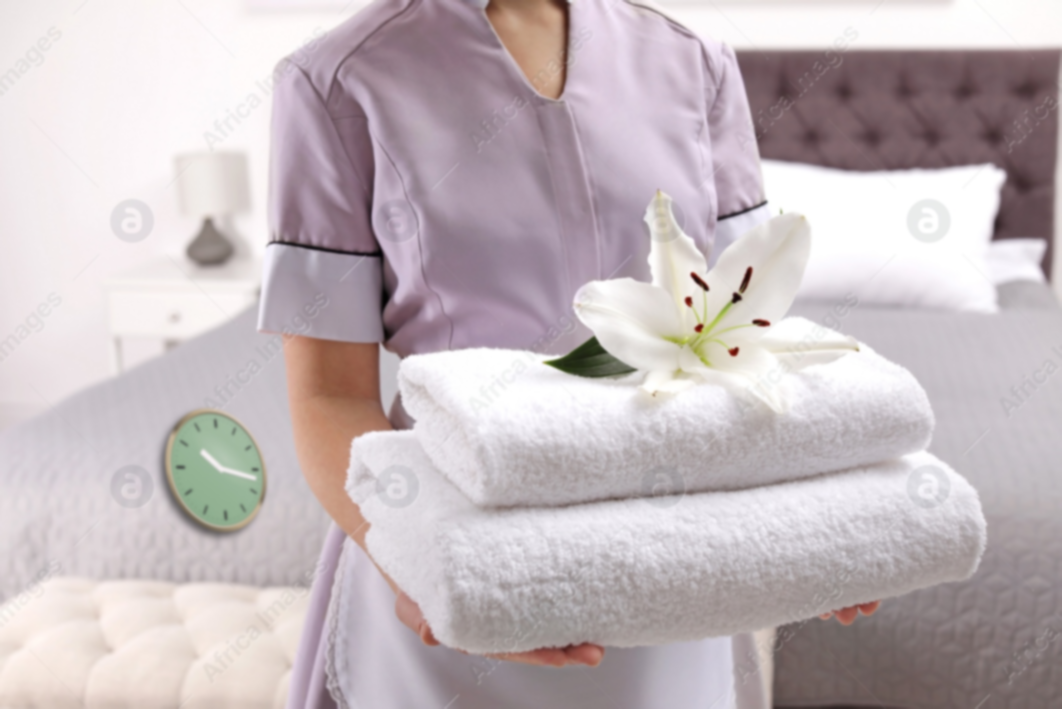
10:17
